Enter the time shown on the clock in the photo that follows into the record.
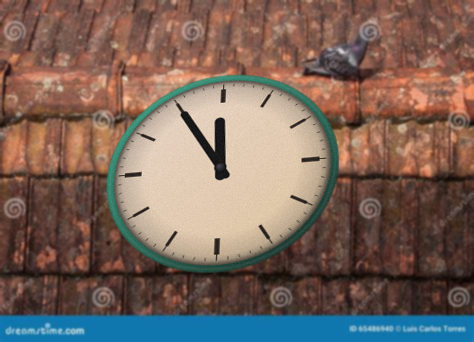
11:55
